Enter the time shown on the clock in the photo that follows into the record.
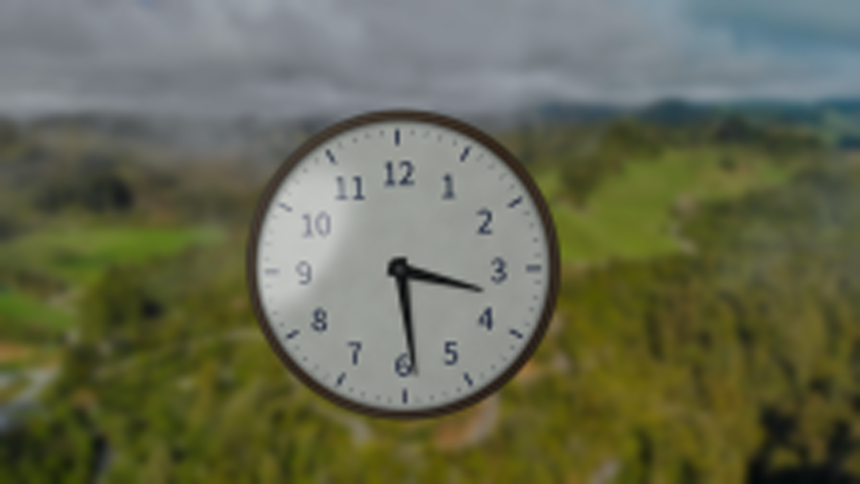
3:29
